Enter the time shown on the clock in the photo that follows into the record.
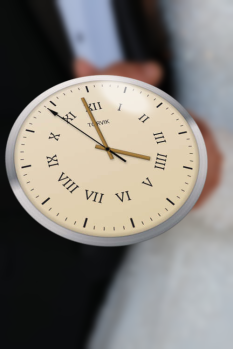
3:58:54
